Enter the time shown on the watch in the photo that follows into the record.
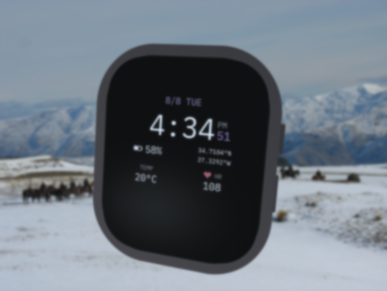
4:34:51
